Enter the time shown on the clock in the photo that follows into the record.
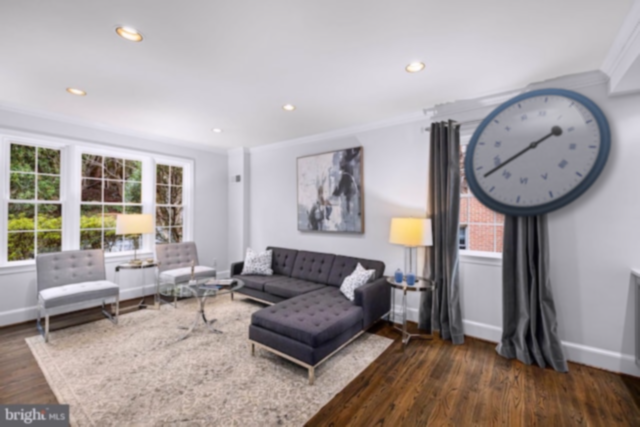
1:38
